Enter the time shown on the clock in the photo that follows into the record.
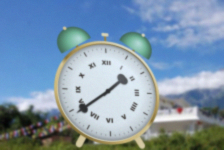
1:39
